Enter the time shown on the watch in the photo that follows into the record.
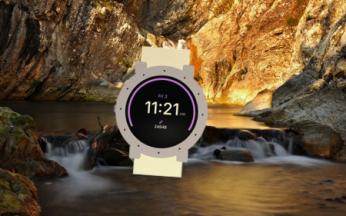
11:21
